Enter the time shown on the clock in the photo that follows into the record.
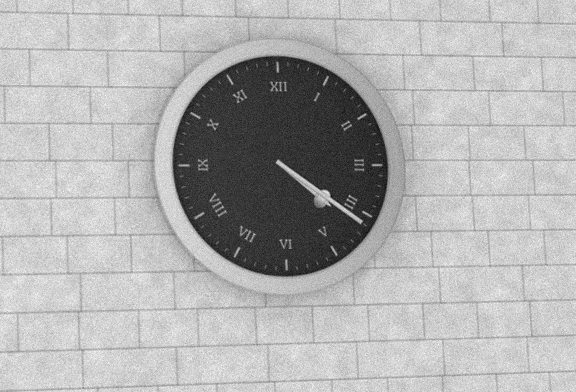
4:21
